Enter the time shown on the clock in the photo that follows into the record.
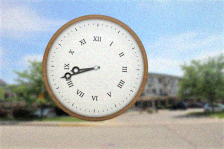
8:42
